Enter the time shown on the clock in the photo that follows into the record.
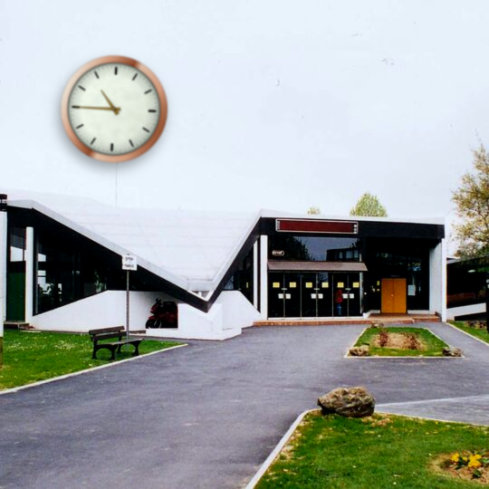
10:45
